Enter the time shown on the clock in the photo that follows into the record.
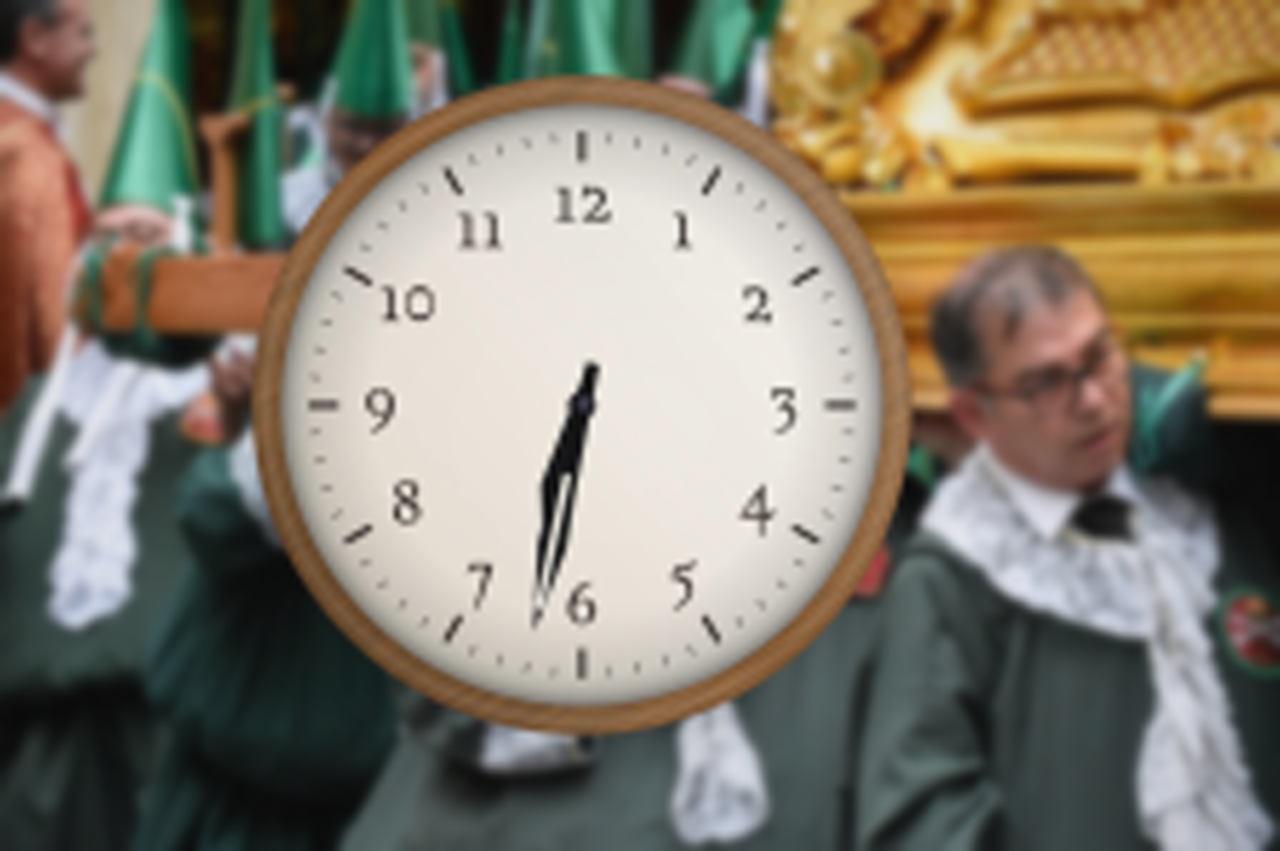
6:32
